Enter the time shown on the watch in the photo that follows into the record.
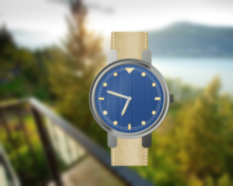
6:48
